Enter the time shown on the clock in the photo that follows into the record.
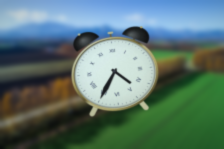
4:35
